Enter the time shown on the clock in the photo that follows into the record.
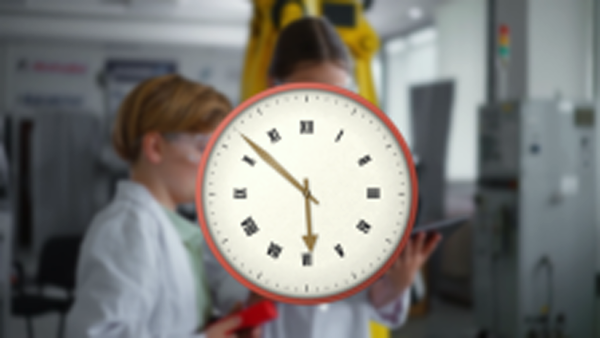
5:52
